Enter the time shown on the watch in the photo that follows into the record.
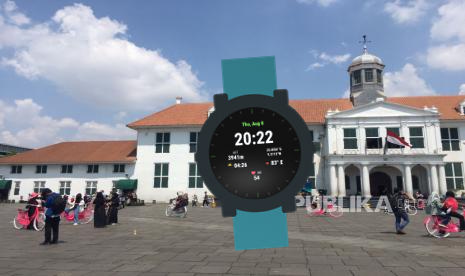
20:22
